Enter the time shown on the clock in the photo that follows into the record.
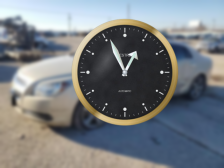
12:56
